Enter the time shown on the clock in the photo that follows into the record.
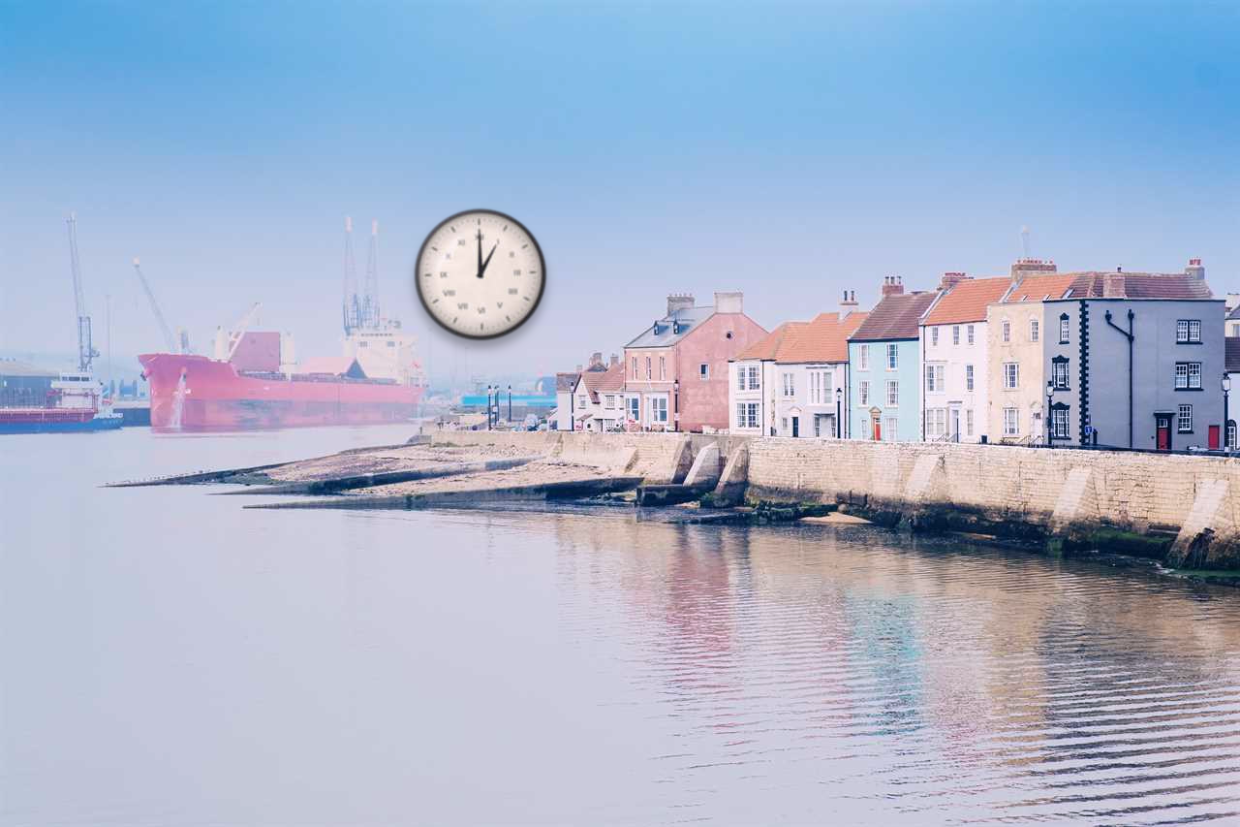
1:00
